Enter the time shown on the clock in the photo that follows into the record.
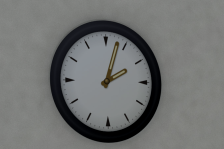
2:03
